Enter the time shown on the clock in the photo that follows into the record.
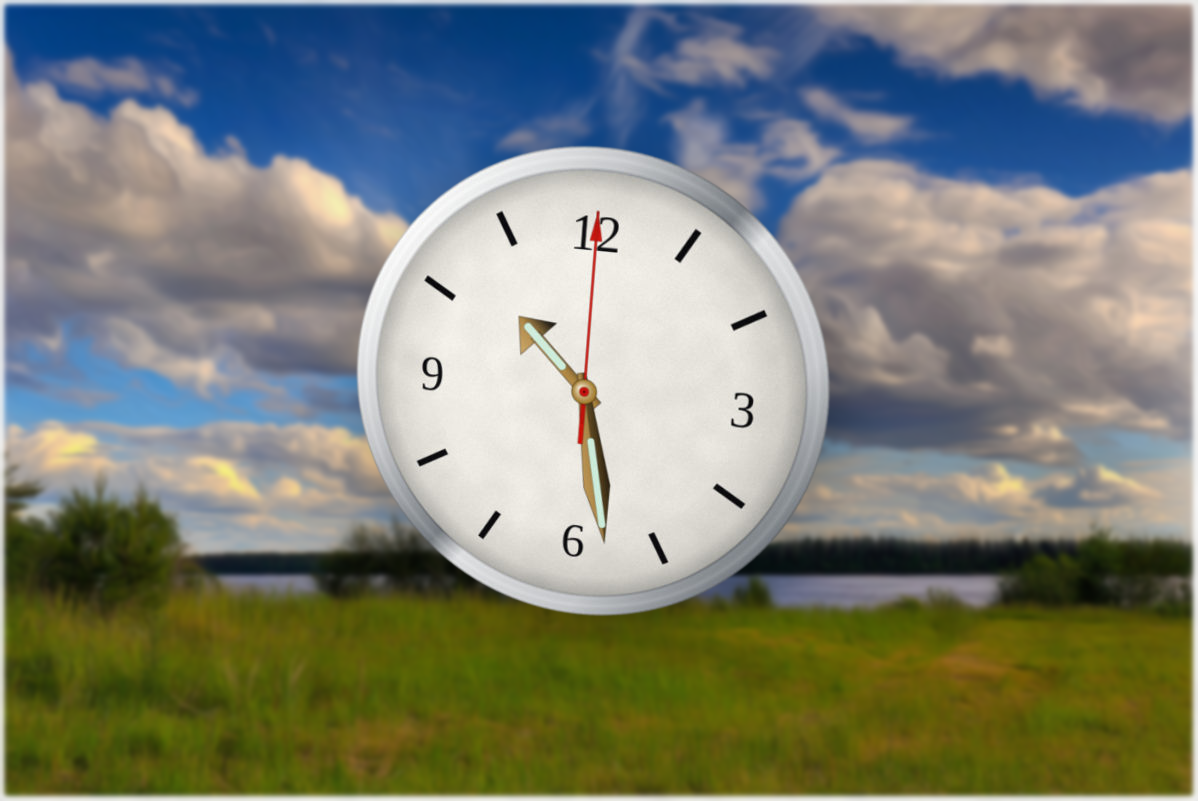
10:28:00
